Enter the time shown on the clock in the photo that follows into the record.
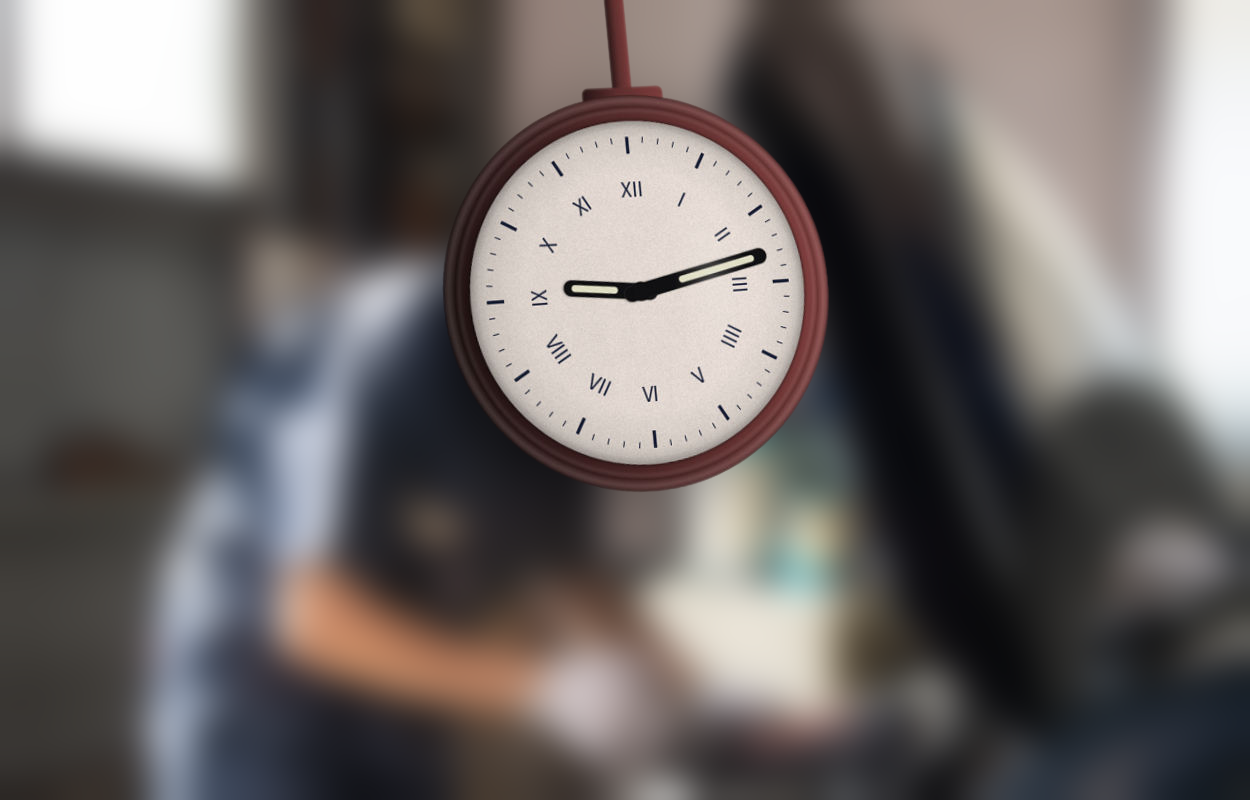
9:13
